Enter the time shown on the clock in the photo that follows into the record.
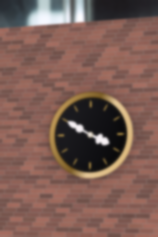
3:50
